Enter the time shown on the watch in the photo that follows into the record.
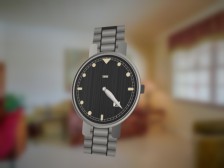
4:22
